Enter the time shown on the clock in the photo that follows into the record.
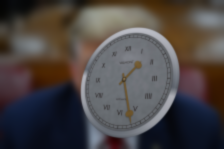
1:27
